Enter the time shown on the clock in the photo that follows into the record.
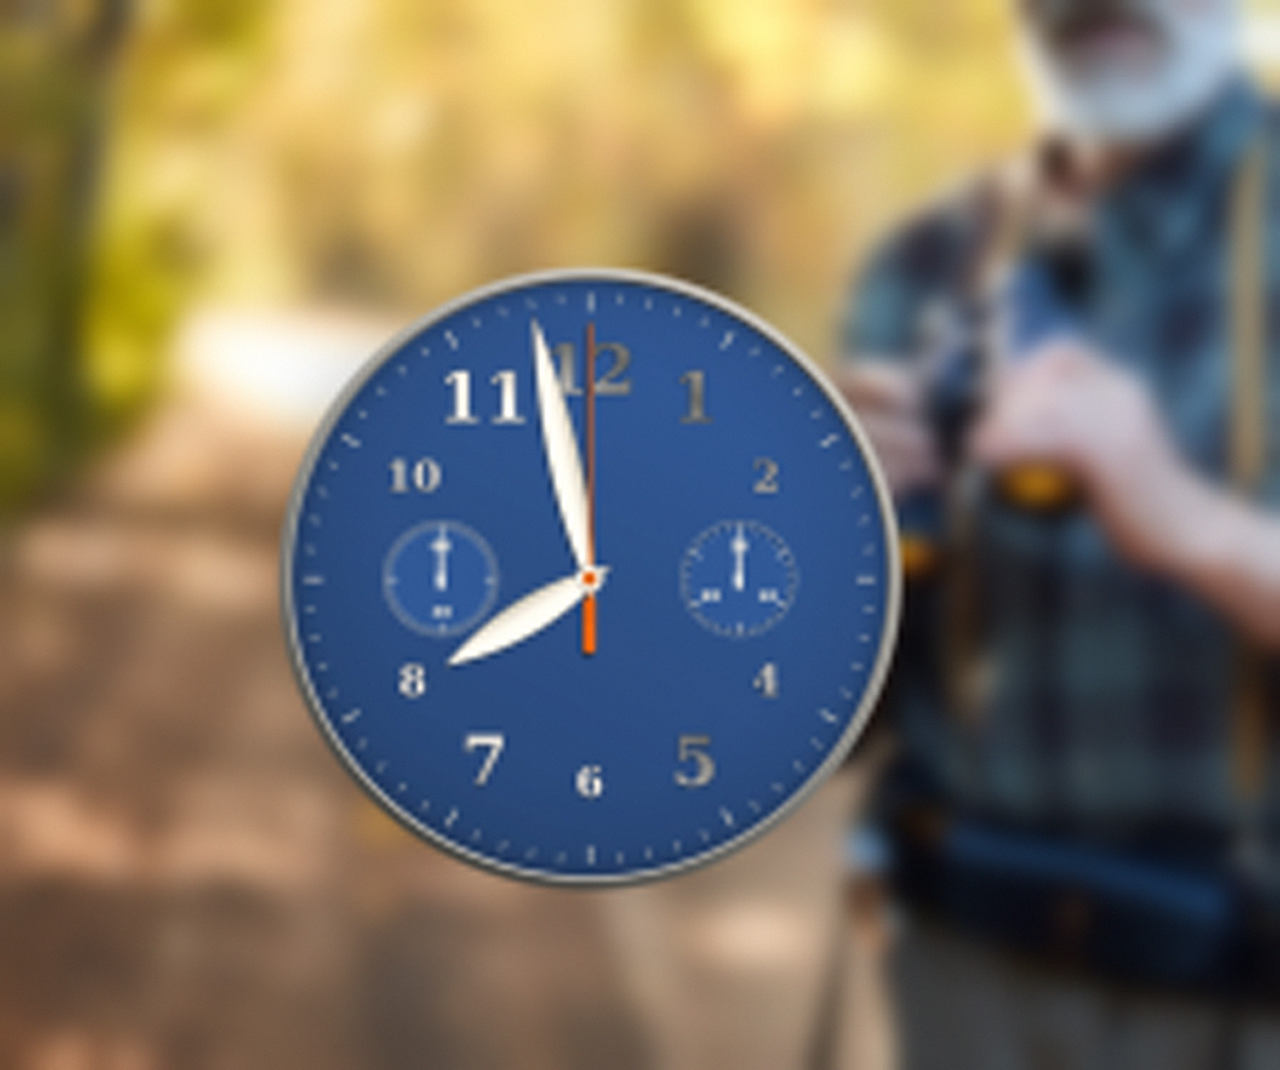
7:58
